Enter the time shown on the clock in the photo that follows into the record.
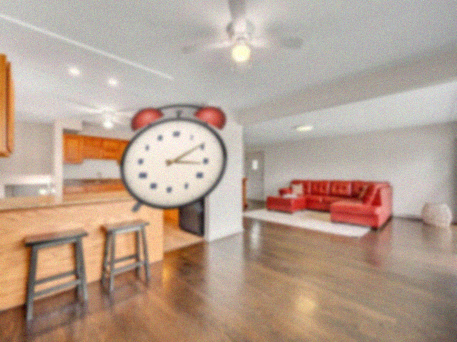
3:09
